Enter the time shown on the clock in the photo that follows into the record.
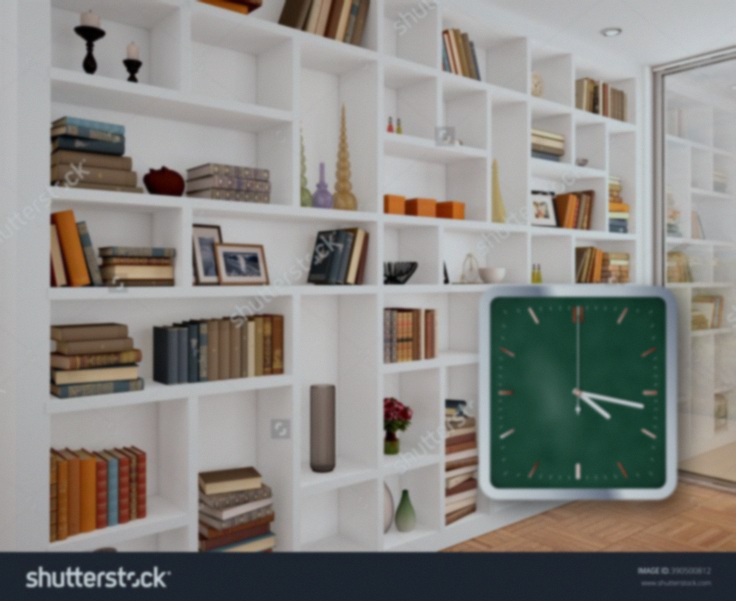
4:17:00
